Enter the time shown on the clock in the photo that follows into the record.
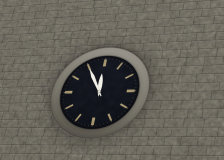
11:55
